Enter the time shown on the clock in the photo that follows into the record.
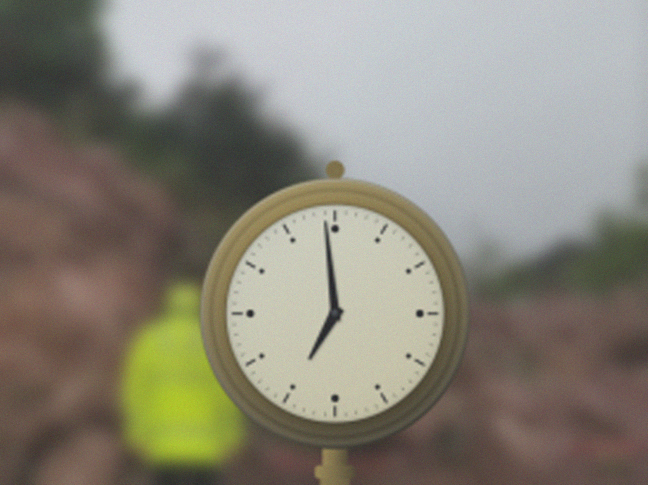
6:59
